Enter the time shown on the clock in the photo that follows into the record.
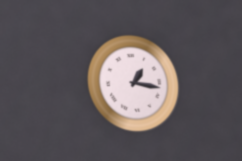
1:17
